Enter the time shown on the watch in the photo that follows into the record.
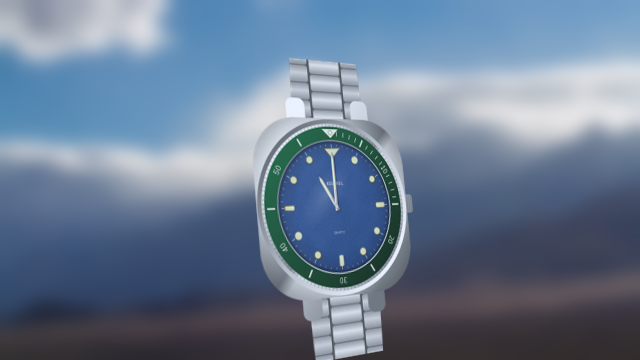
11:00
